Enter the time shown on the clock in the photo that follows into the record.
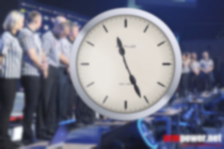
11:26
